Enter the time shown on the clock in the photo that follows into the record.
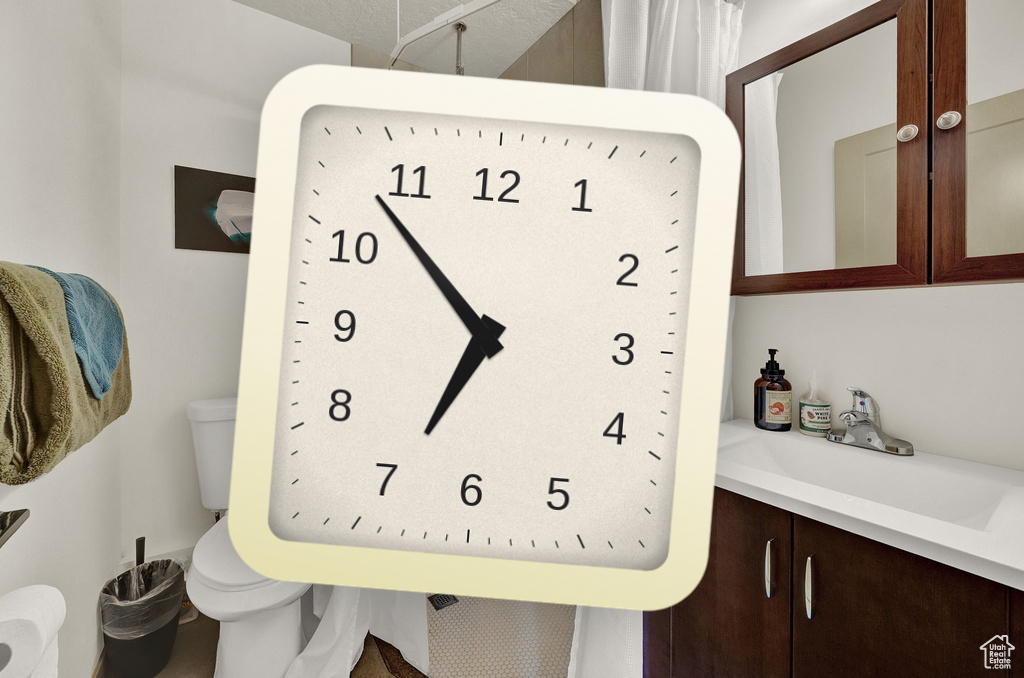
6:53
